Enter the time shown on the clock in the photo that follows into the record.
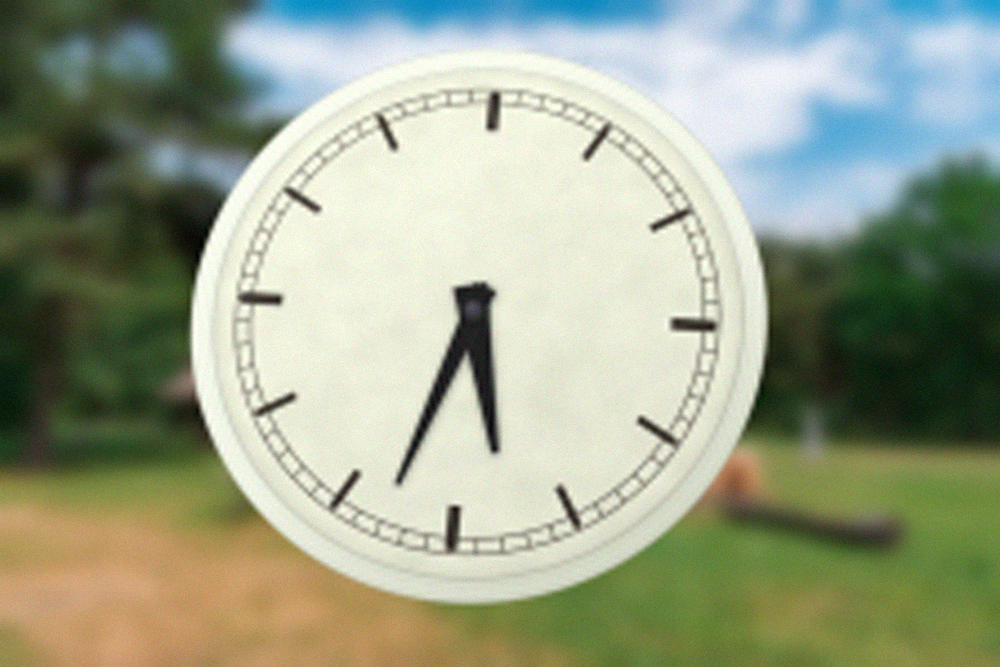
5:33
